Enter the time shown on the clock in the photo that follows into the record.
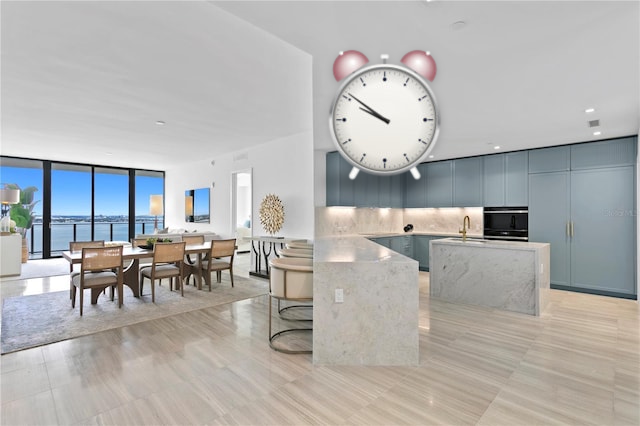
9:51
